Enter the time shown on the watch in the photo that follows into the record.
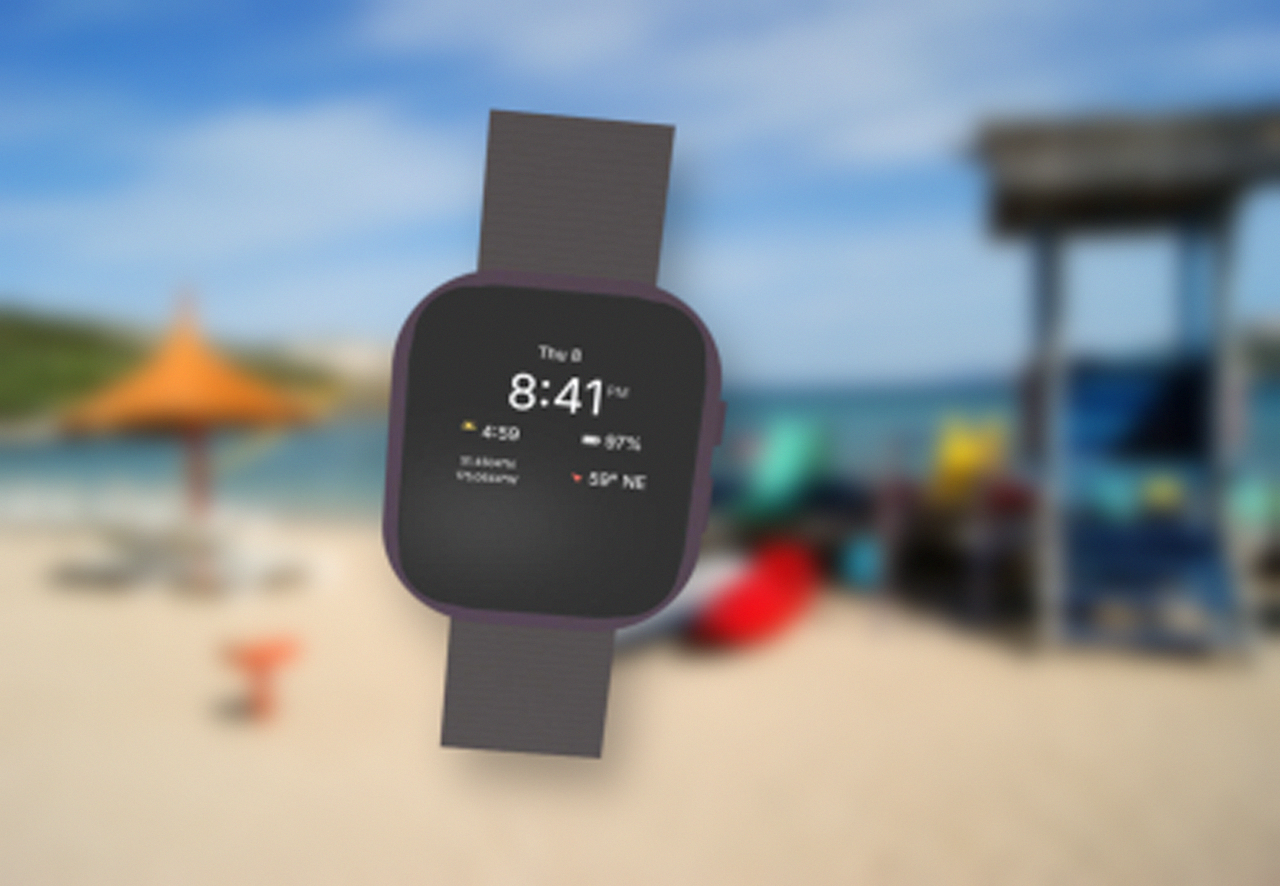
8:41
